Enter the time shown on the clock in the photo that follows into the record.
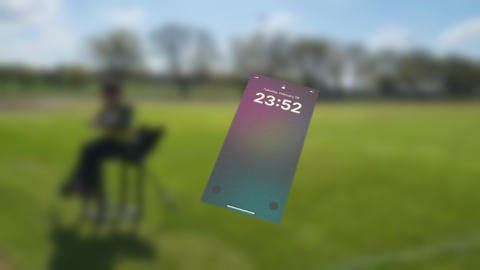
23:52
